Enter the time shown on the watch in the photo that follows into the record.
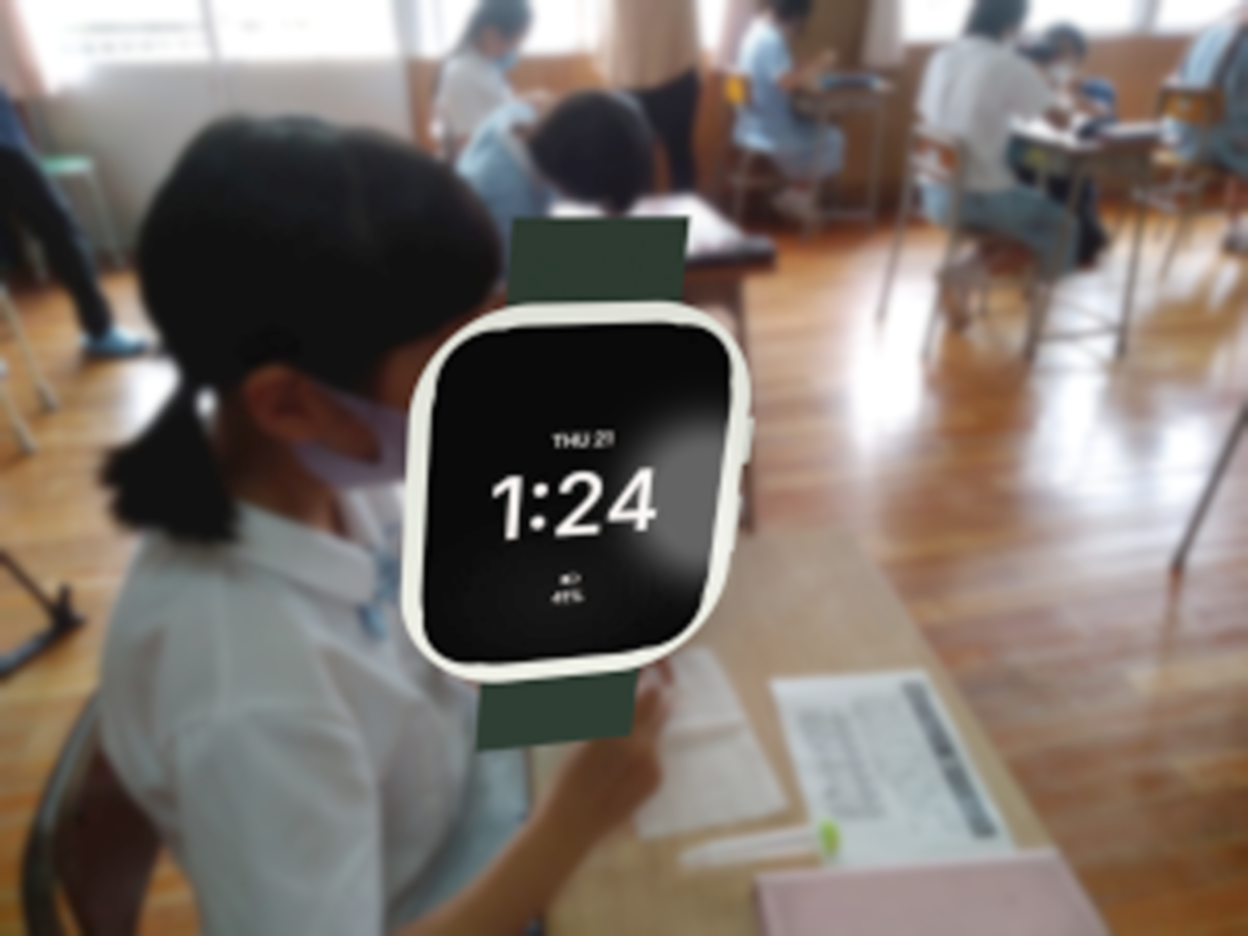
1:24
